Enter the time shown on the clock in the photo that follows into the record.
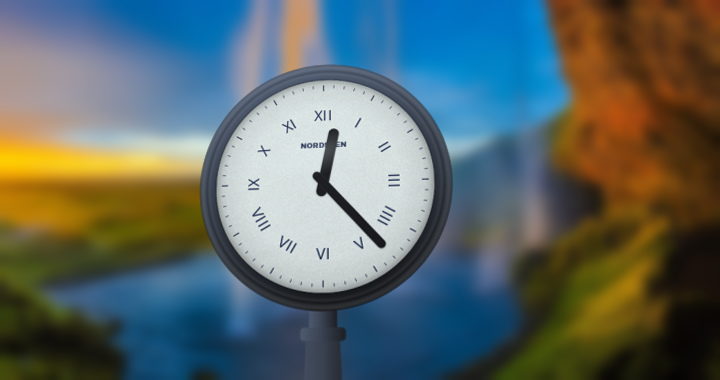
12:23
